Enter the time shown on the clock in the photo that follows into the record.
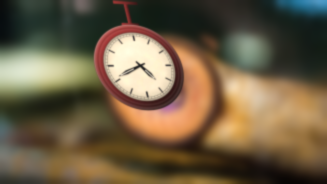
4:41
